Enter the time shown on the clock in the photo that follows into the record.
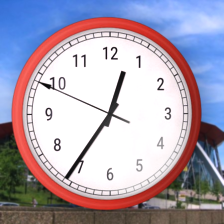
12:35:49
